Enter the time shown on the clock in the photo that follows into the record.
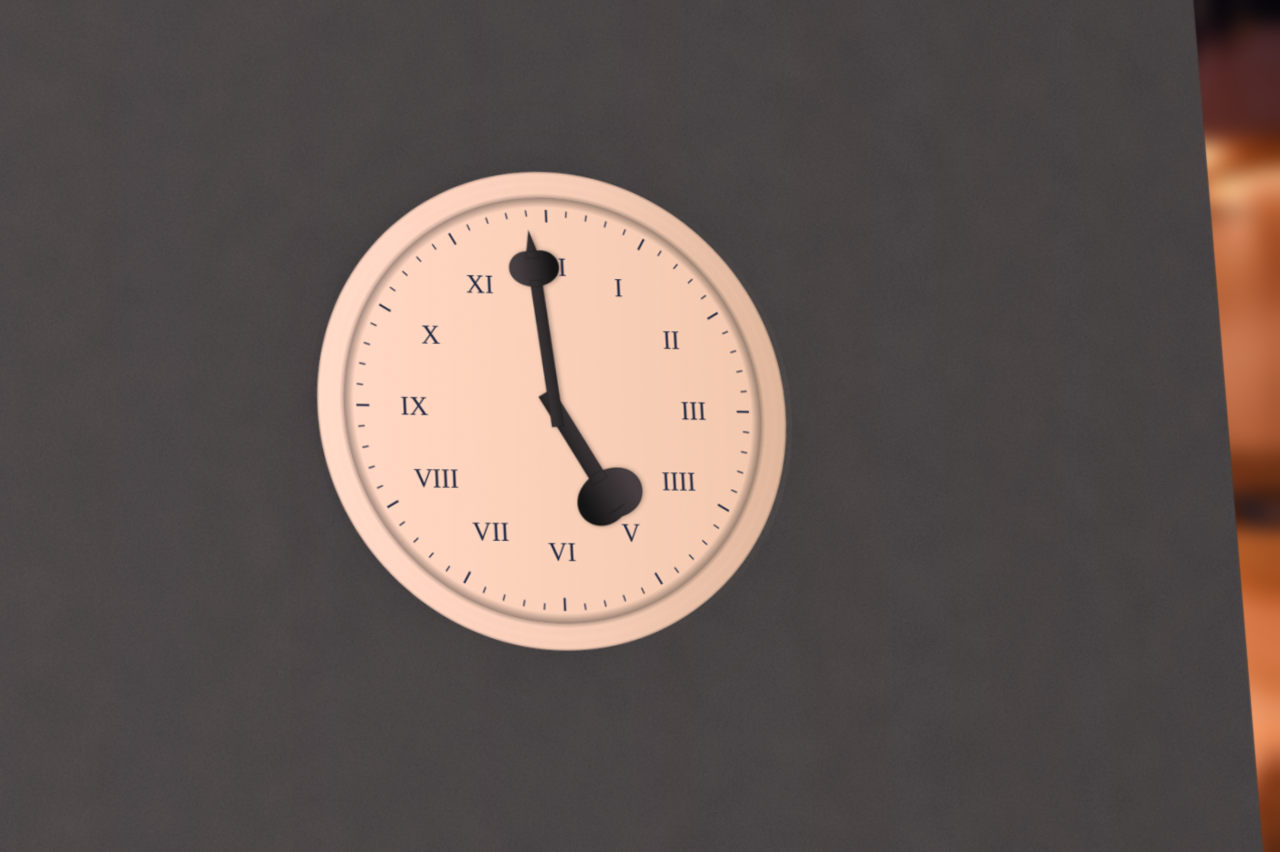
4:59
